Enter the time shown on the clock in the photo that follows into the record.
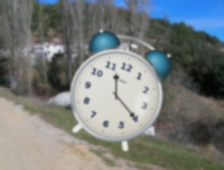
11:20
